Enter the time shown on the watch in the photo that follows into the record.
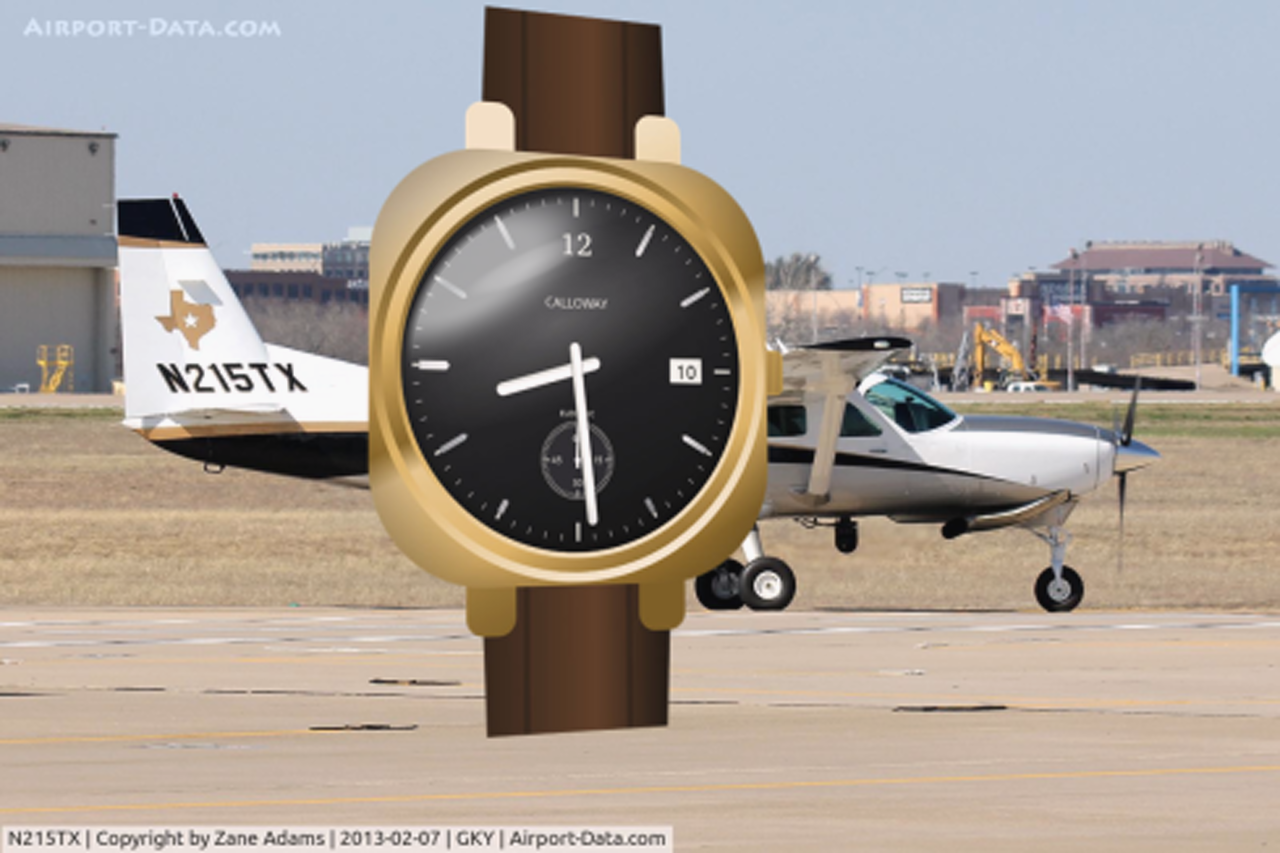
8:29
